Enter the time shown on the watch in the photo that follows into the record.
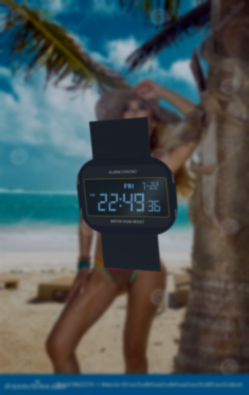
22:49:36
